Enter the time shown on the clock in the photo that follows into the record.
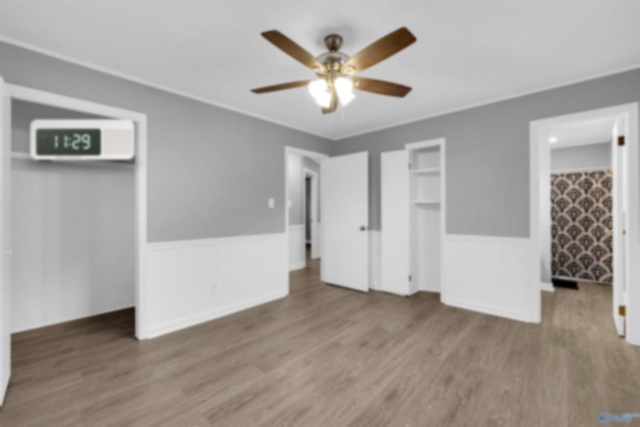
11:29
